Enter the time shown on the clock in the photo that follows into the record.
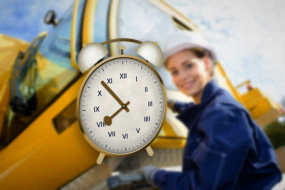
7:53
